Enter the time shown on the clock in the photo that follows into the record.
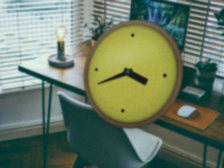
3:41
